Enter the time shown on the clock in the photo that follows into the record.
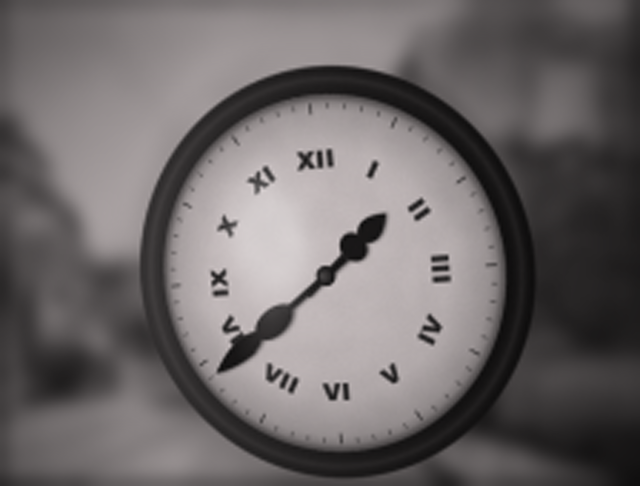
1:39
